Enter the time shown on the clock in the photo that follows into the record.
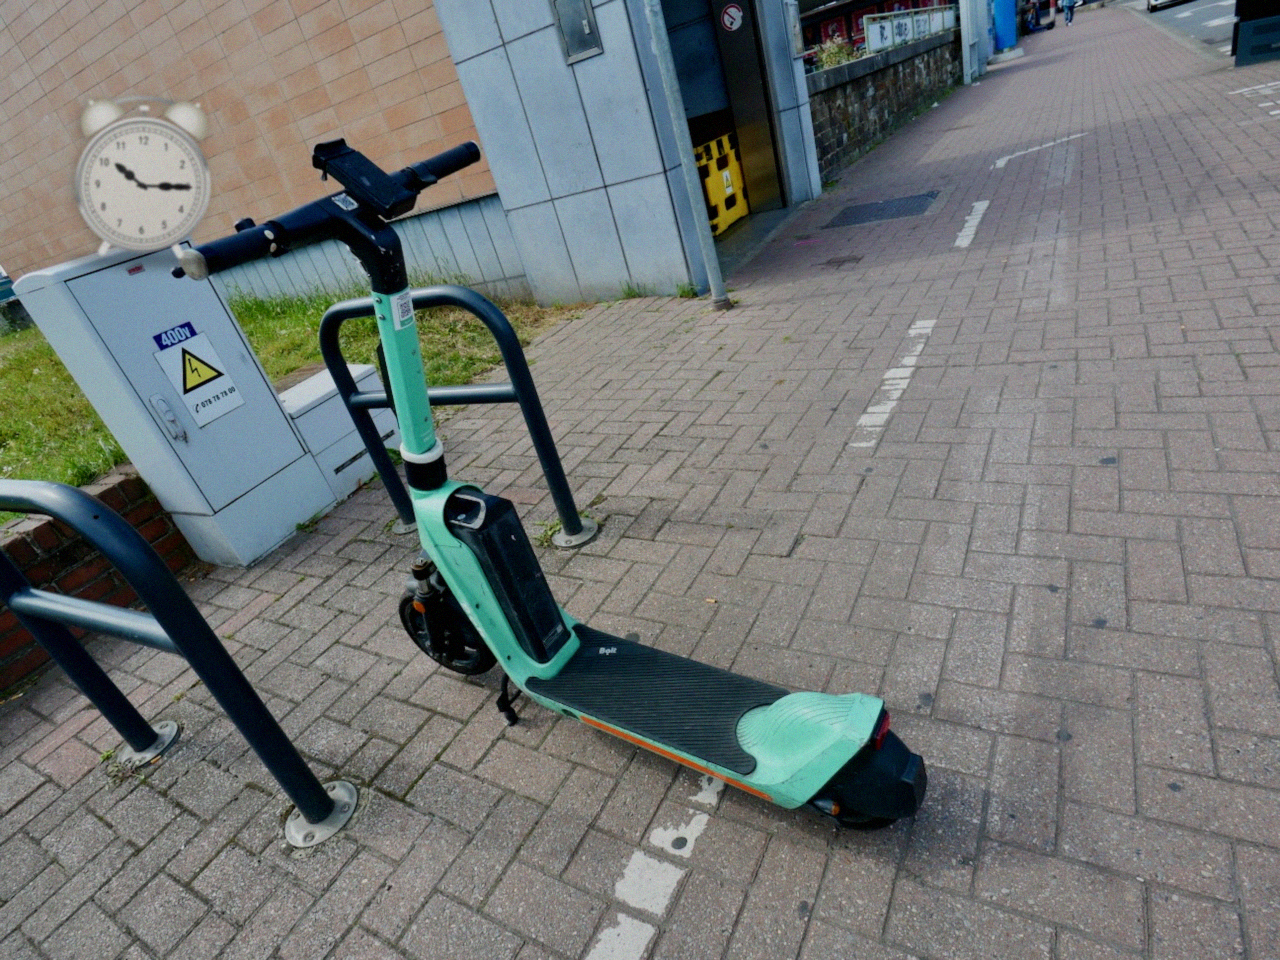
10:15
